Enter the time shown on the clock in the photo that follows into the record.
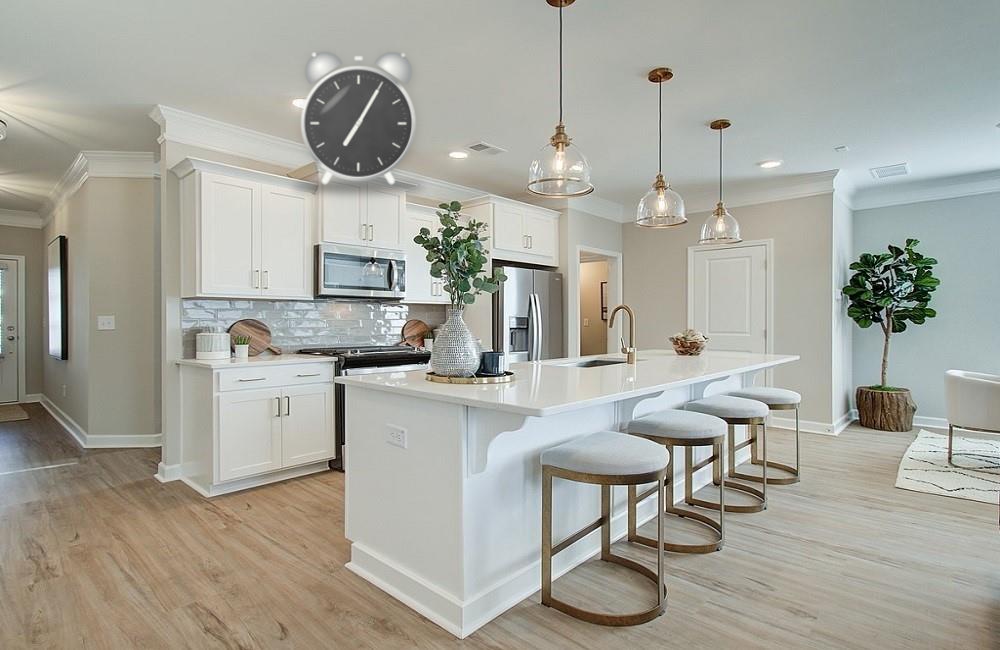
7:05
